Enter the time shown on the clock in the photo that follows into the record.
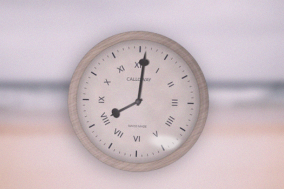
8:01
